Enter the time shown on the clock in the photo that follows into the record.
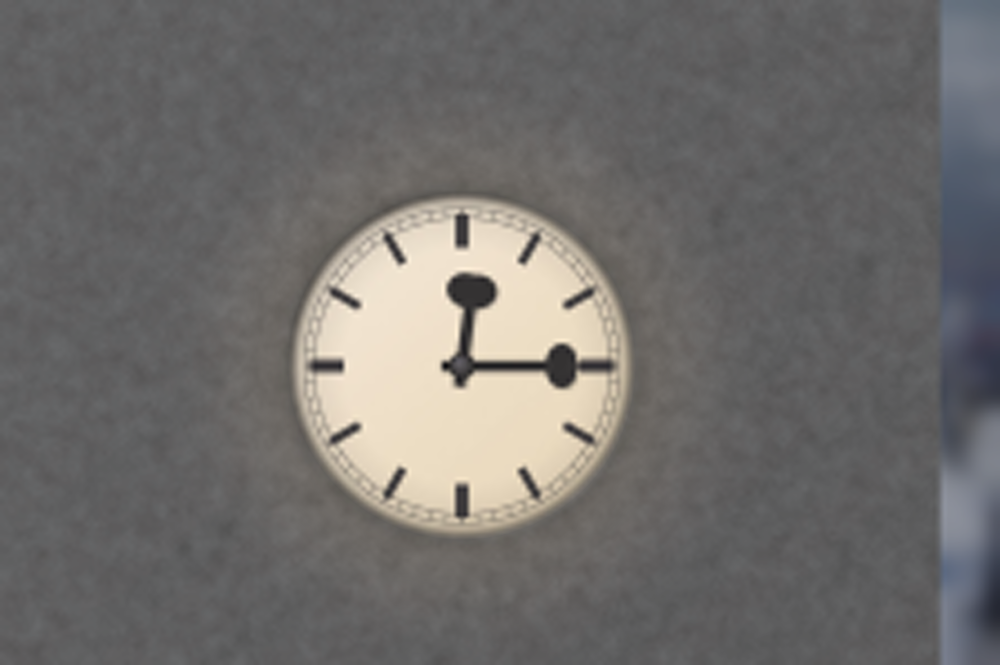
12:15
